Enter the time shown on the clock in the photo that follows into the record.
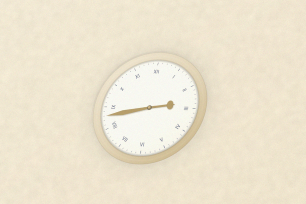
2:43
